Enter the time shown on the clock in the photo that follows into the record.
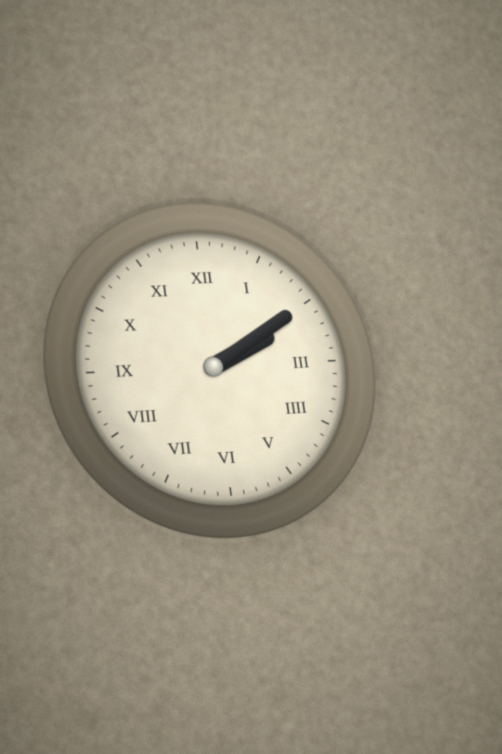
2:10
